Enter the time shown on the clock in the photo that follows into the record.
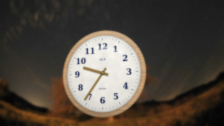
9:36
